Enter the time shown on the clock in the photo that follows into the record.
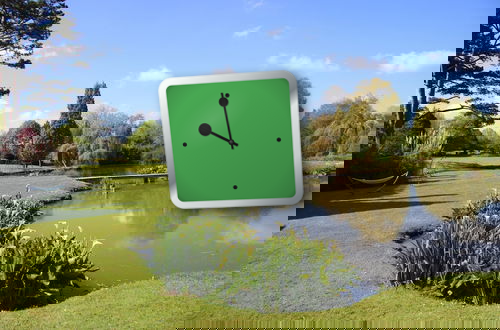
9:59
